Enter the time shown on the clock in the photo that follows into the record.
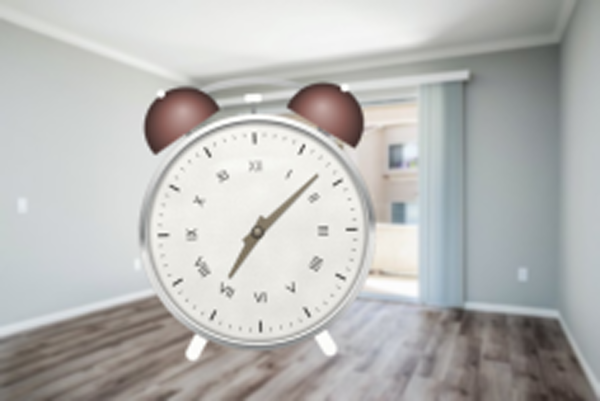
7:08
